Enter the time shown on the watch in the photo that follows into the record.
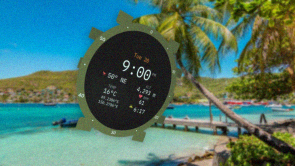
9:00
